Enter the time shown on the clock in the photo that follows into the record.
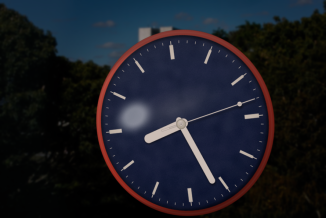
8:26:13
